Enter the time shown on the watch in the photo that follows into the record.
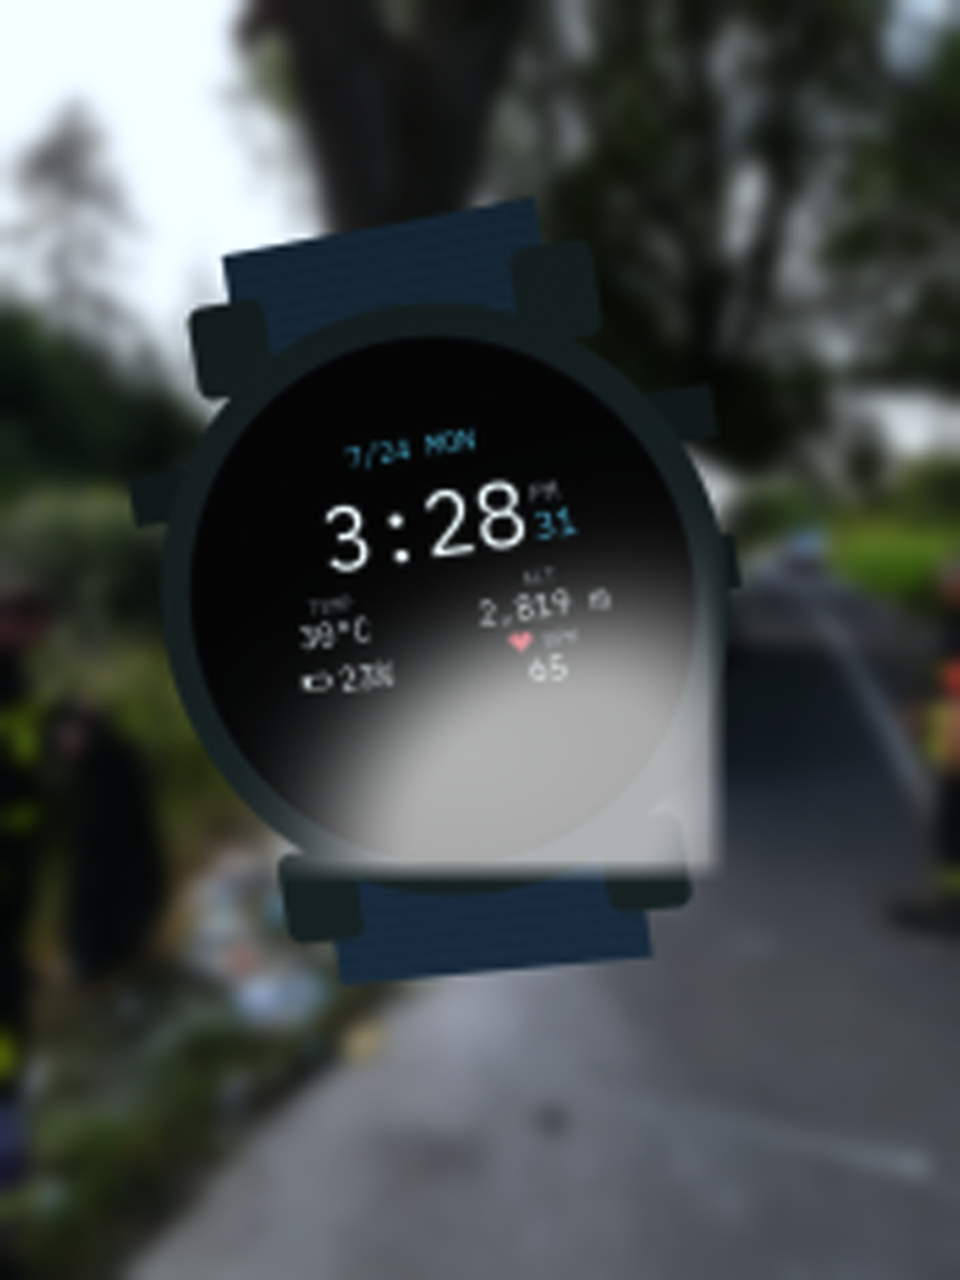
3:28
